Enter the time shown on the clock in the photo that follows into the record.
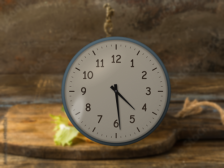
4:29
